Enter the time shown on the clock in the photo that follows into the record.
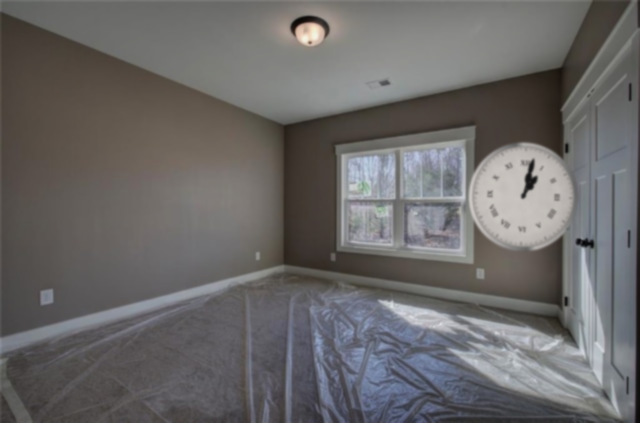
1:02
